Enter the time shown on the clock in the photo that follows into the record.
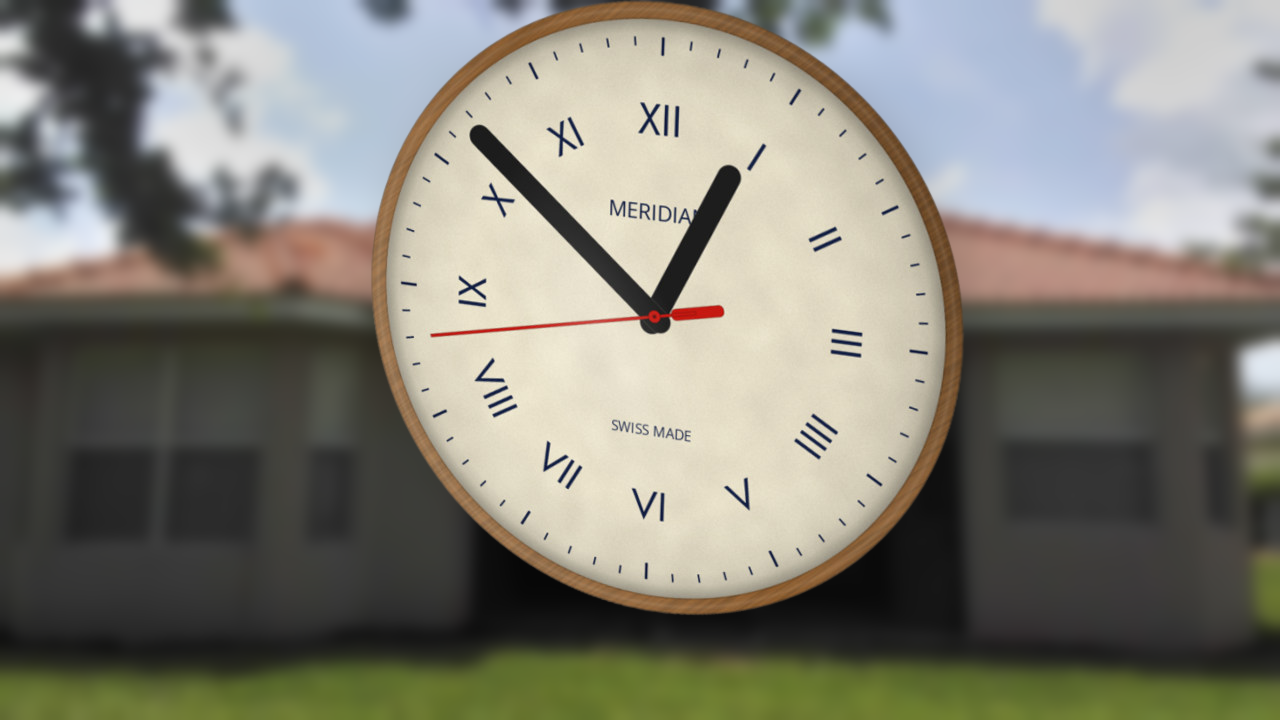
12:51:43
